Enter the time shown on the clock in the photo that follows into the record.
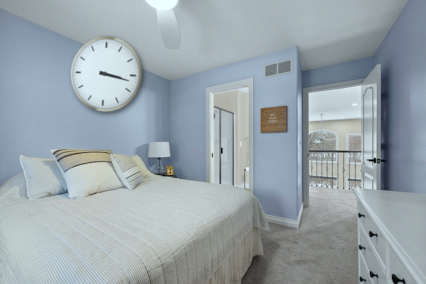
3:17
